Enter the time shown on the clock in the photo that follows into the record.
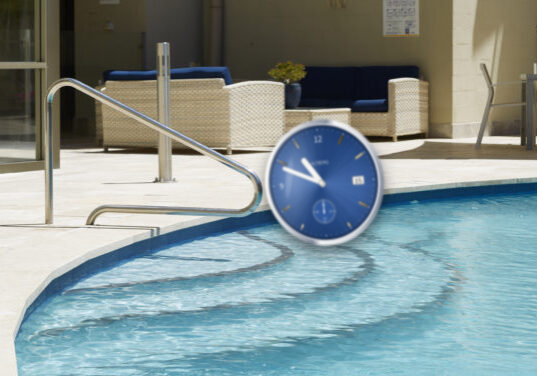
10:49
